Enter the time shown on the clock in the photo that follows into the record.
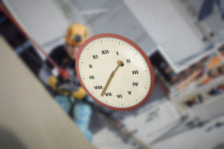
1:37
